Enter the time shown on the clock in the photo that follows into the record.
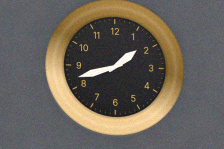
1:42
